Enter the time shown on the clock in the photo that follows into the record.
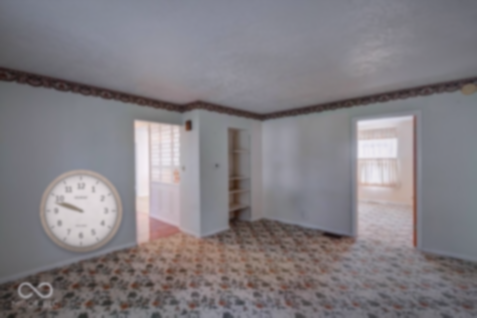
9:48
